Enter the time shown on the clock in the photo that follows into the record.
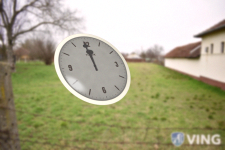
11:59
